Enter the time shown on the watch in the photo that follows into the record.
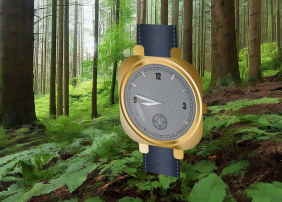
8:47
